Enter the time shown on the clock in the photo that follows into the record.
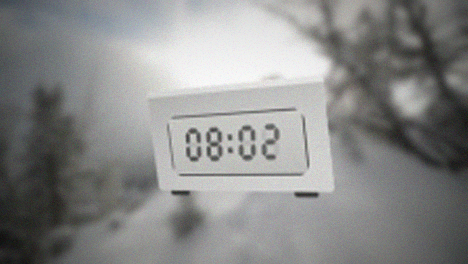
8:02
